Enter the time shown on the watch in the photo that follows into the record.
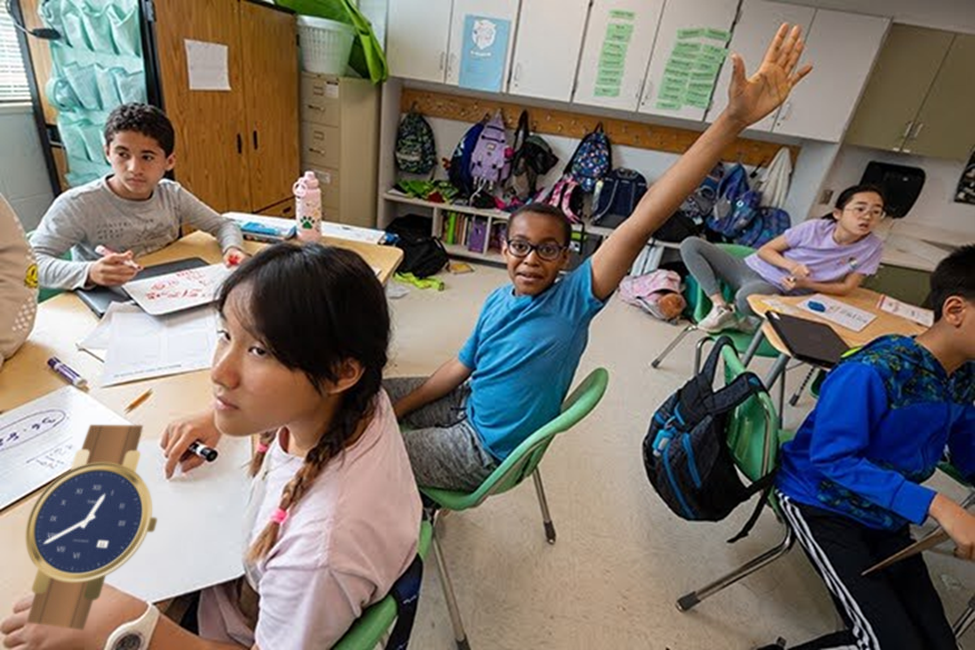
12:39
